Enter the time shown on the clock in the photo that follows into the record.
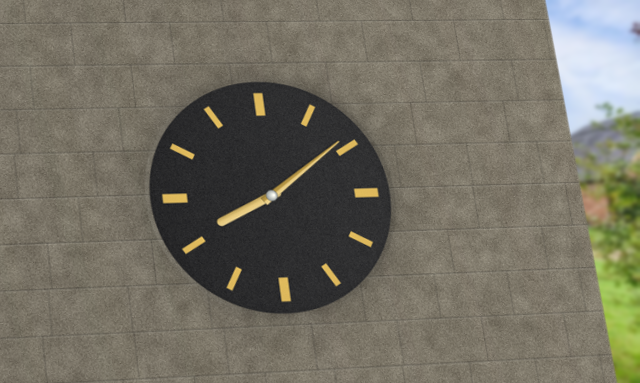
8:09
